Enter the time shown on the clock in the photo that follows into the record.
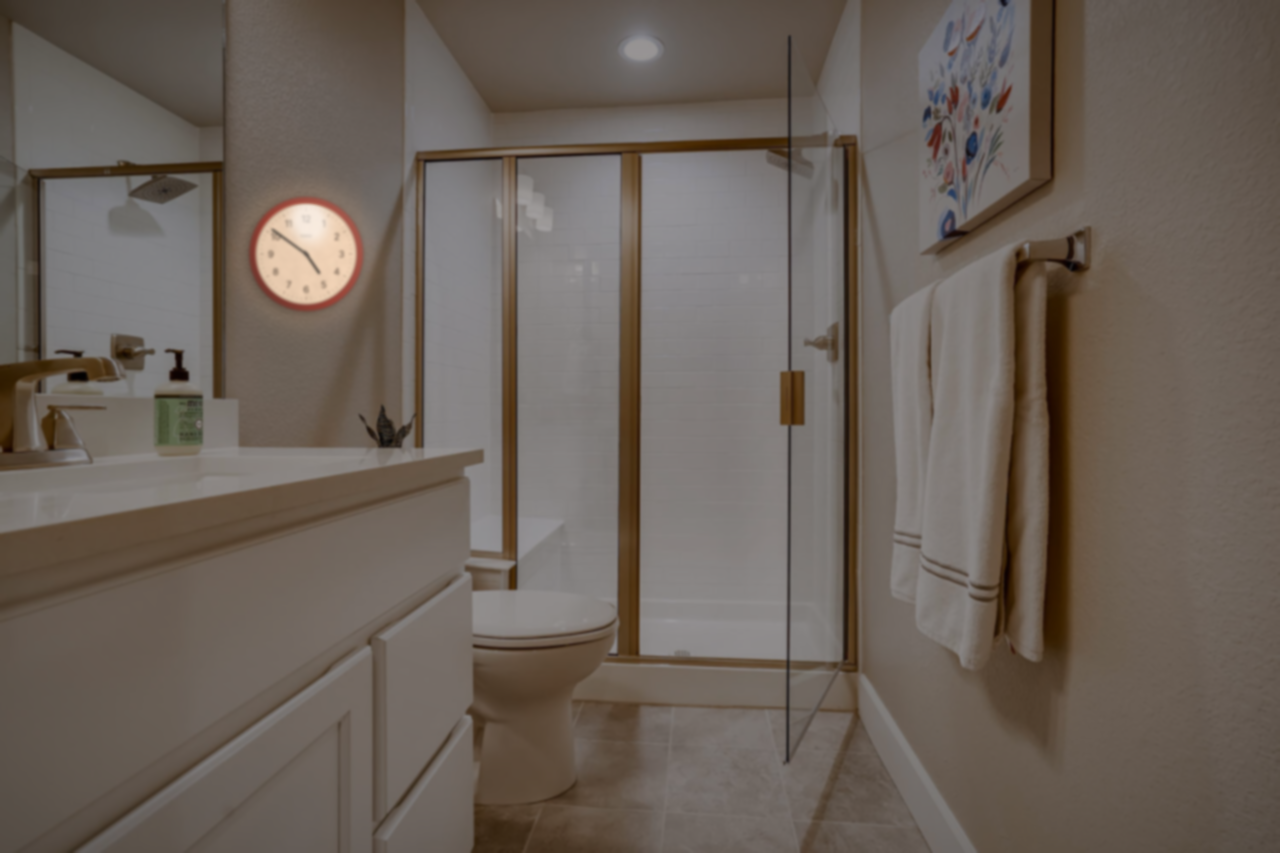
4:51
